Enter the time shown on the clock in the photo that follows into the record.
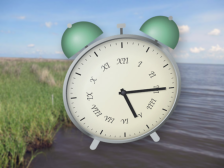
5:15
